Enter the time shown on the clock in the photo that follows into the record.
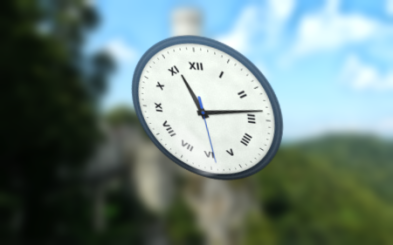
11:13:29
